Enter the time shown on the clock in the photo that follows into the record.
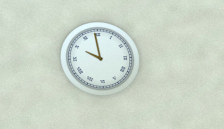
9:59
